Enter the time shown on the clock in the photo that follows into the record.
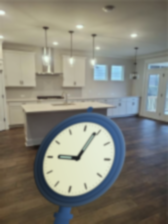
9:04
